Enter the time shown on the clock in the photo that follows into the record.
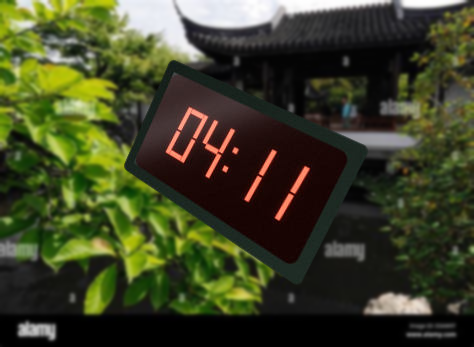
4:11
